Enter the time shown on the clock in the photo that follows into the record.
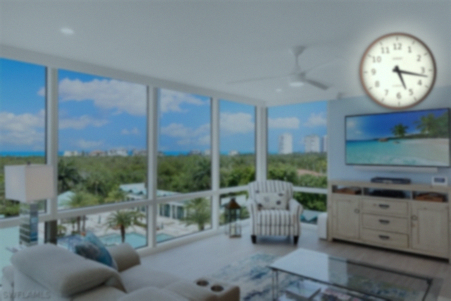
5:17
